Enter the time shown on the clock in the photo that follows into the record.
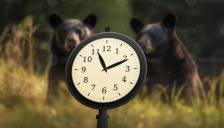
11:11
